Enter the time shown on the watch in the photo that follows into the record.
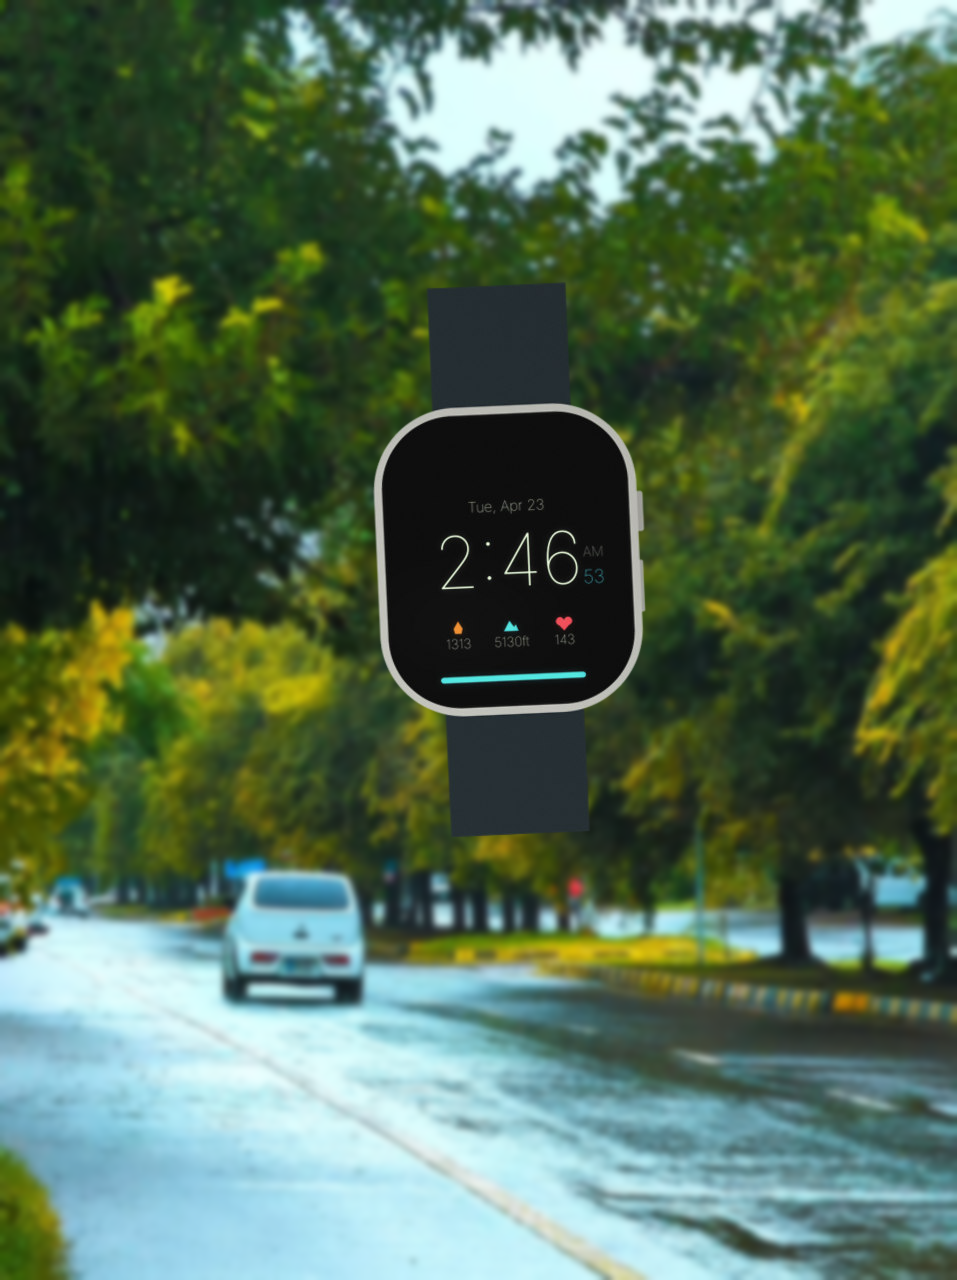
2:46:53
